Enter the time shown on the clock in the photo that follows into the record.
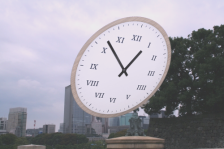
12:52
